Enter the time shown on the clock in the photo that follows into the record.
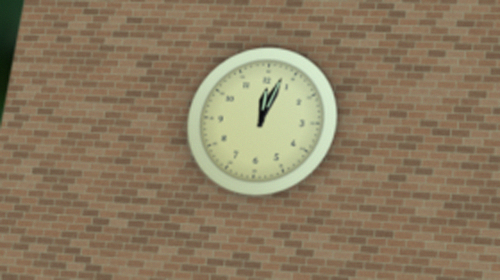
12:03
